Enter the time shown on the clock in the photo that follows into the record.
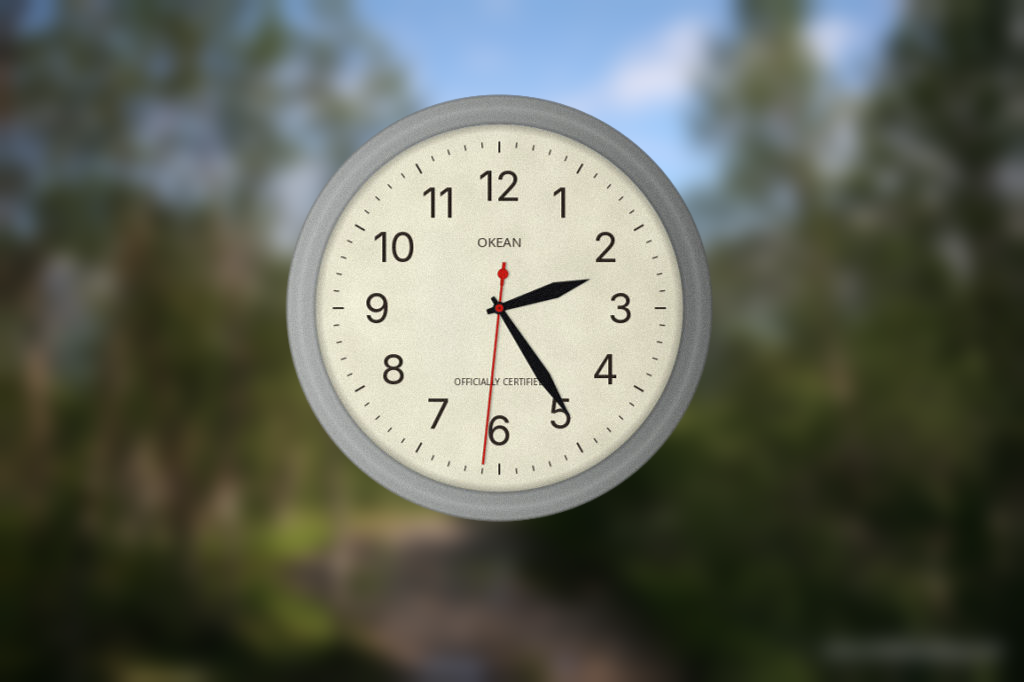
2:24:31
